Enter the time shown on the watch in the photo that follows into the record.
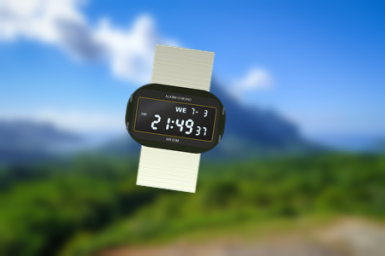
21:49:37
